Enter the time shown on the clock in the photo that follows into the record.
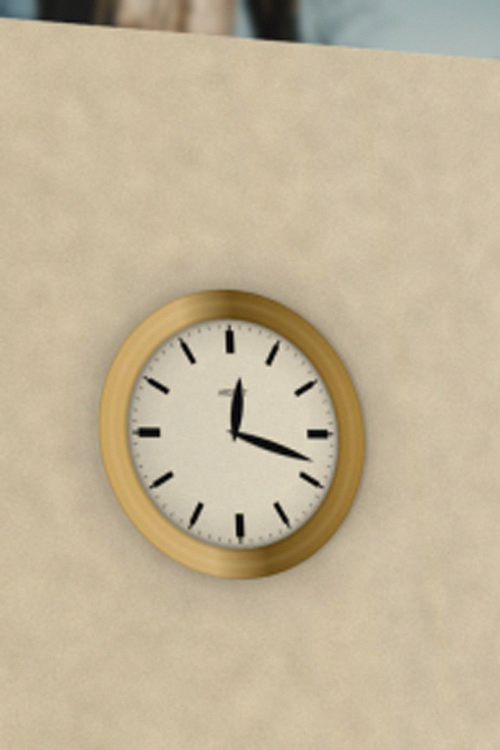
12:18
